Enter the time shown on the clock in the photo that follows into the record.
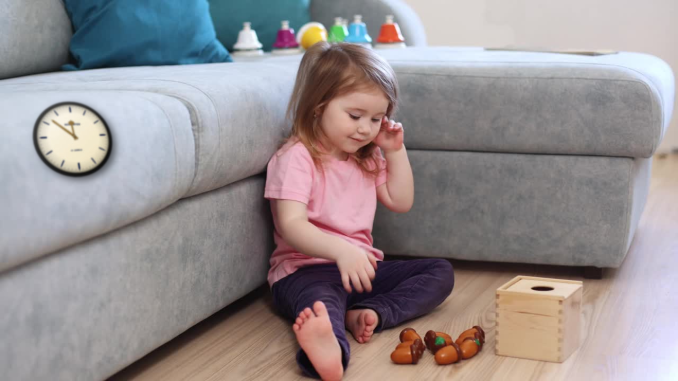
11:52
